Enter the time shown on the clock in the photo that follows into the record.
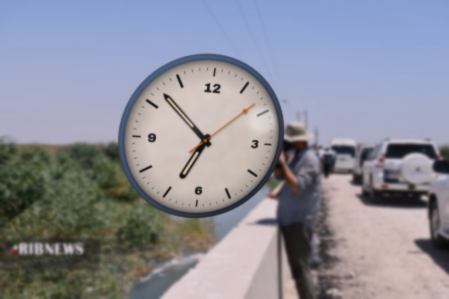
6:52:08
